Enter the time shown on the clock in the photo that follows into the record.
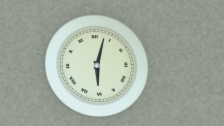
6:03
